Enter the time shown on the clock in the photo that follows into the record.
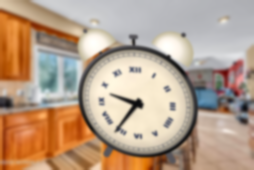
9:36
